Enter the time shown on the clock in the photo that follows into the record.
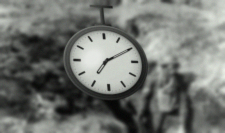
7:10
